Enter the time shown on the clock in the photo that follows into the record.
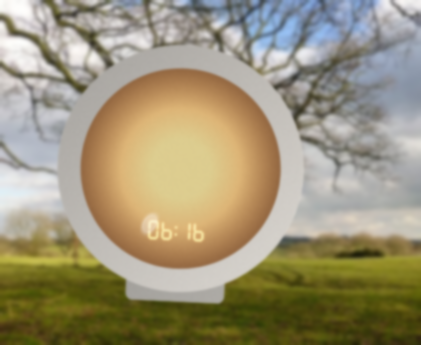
6:16
